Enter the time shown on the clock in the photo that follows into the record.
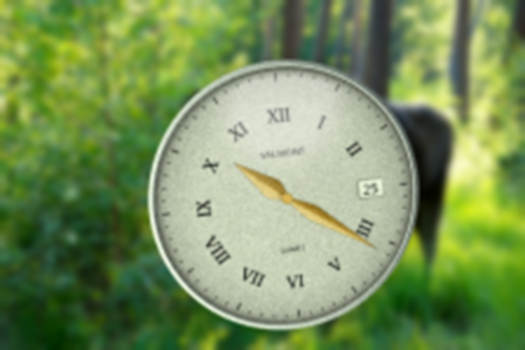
10:21
